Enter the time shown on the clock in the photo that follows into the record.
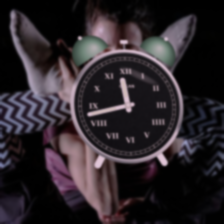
11:43
